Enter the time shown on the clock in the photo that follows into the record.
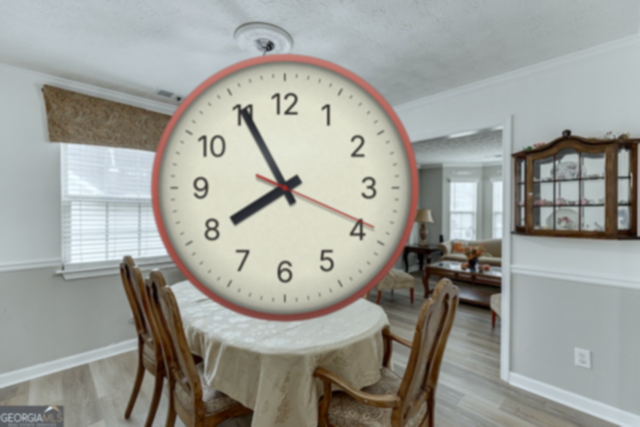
7:55:19
